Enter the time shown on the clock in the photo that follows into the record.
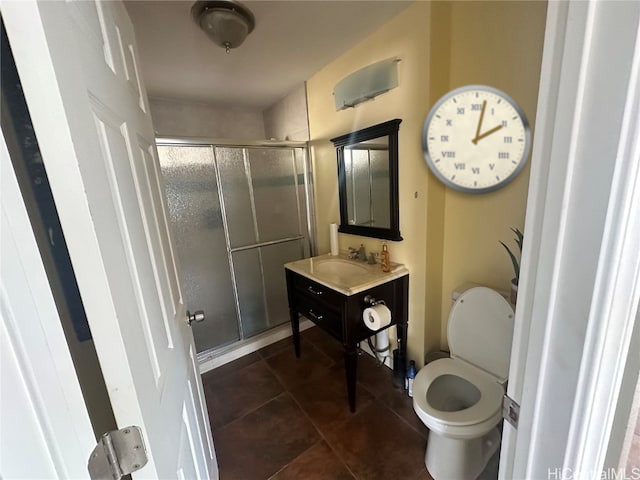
2:02
